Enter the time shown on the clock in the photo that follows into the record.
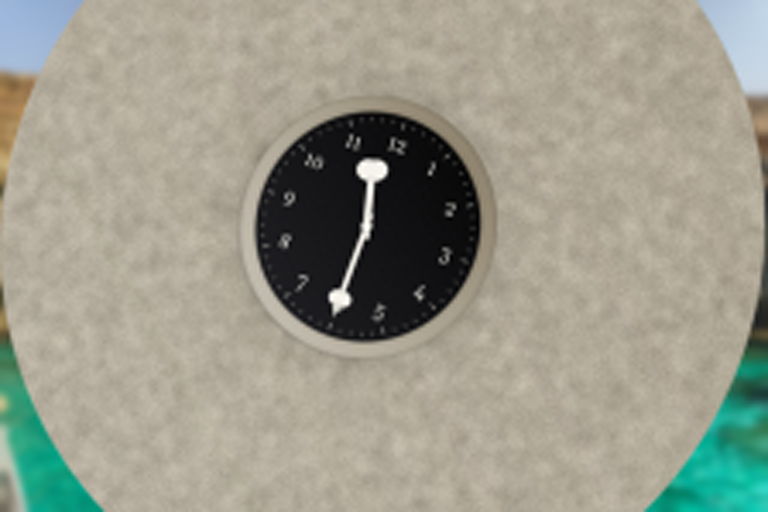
11:30
